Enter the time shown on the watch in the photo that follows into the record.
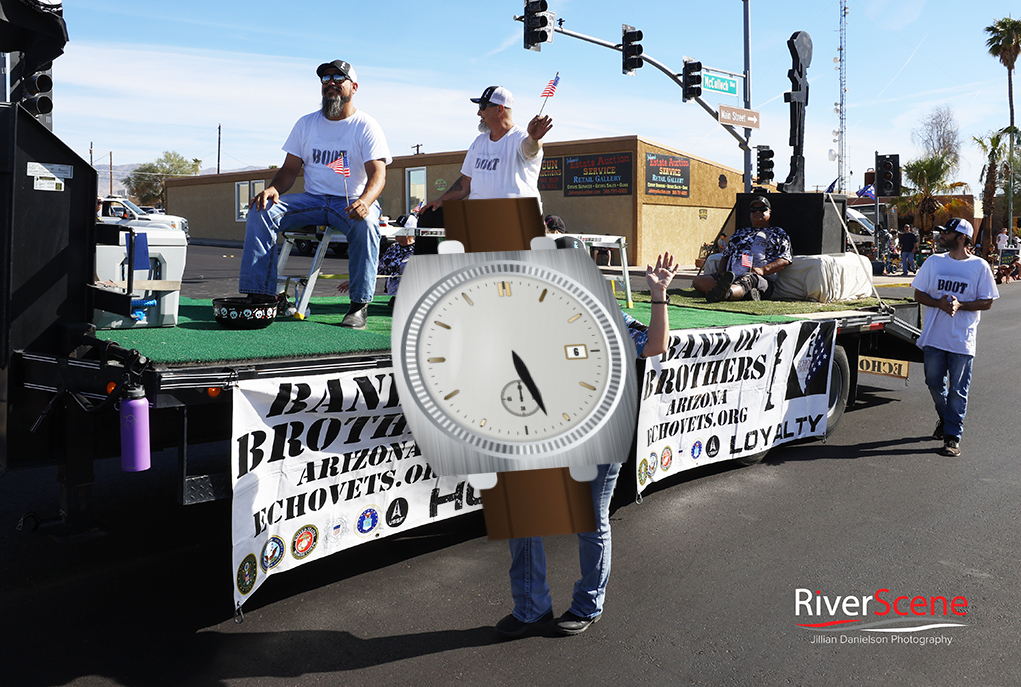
5:27
